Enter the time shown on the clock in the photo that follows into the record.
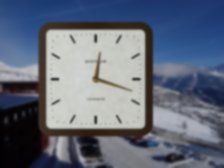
12:18
